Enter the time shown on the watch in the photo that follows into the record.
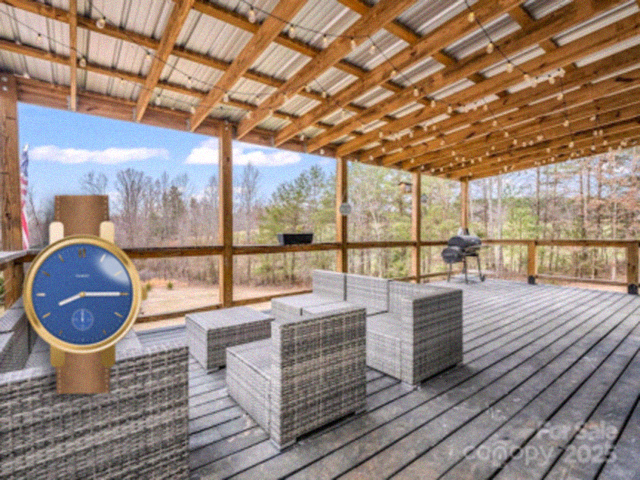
8:15
